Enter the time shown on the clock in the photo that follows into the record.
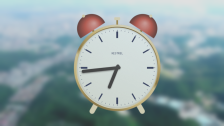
6:44
